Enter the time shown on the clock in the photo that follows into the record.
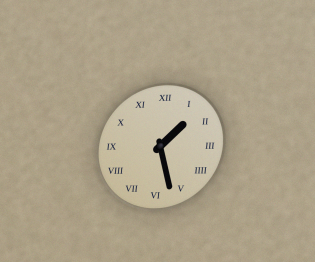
1:27
